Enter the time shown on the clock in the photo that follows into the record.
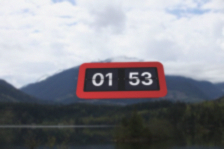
1:53
